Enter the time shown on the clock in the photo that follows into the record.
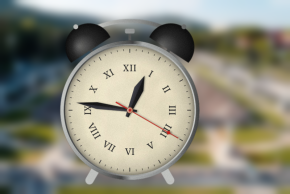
12:46:20
